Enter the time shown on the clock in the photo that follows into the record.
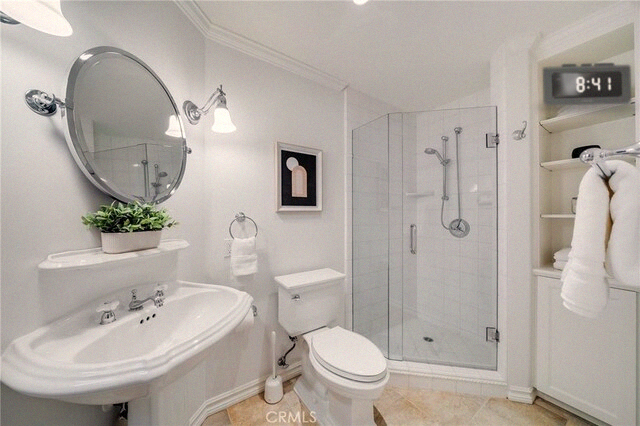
8:41
